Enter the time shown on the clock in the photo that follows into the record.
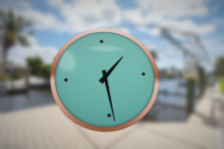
1:29
